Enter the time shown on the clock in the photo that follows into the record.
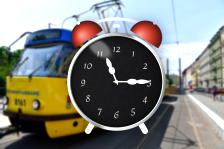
11:15
